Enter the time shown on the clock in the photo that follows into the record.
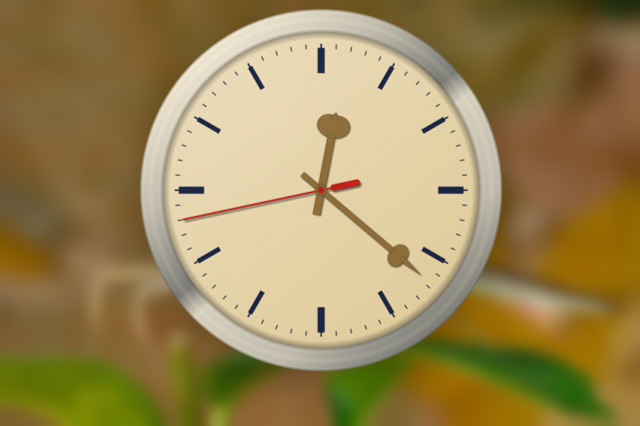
12:21:43
